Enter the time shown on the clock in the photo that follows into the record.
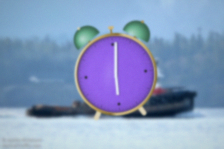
6:01
